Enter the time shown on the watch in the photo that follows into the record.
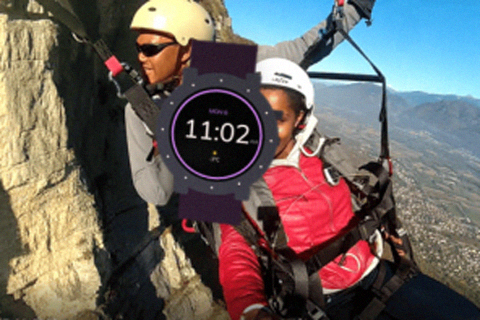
11:02
